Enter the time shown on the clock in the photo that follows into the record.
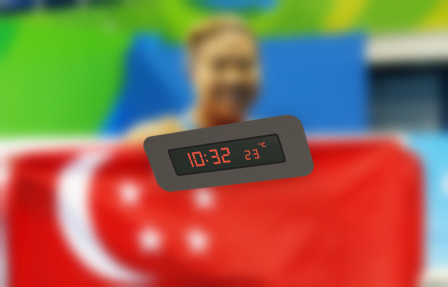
10:32
